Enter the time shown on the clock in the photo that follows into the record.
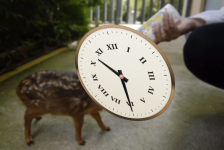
10:30
